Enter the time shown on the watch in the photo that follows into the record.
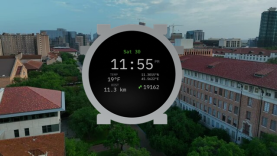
11:55
